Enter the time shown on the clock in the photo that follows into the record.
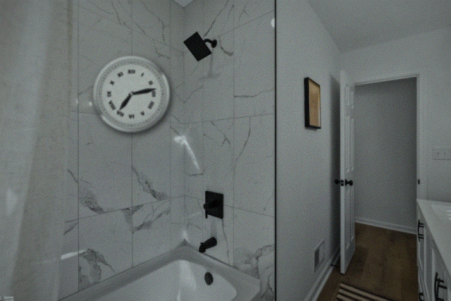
7:13
